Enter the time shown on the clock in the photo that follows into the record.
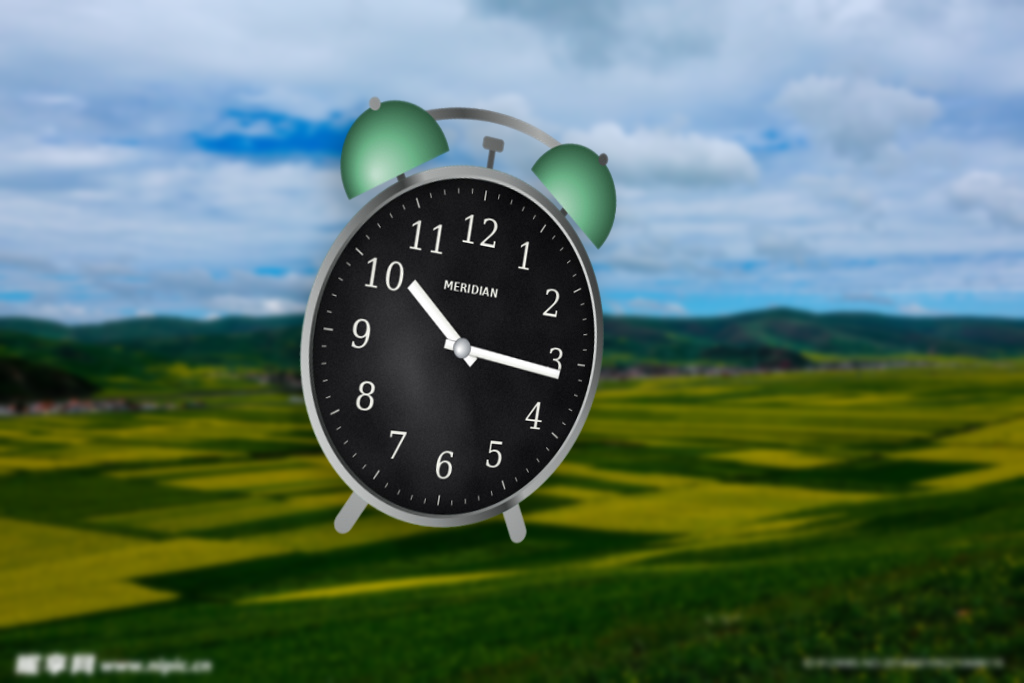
10:16
